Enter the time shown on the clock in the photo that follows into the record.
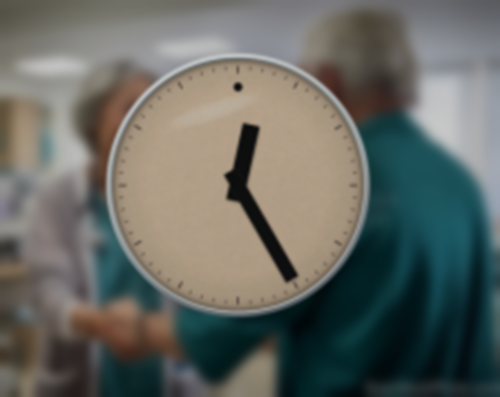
12:25
